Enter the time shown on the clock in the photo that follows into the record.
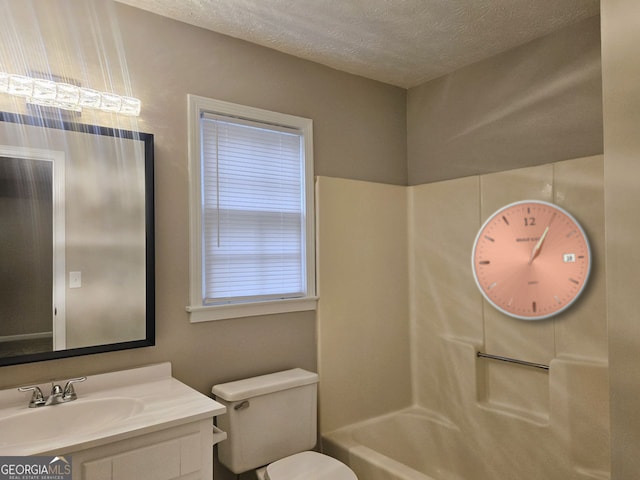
1:05
